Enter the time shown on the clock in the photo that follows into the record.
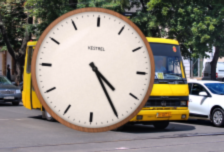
4:25
